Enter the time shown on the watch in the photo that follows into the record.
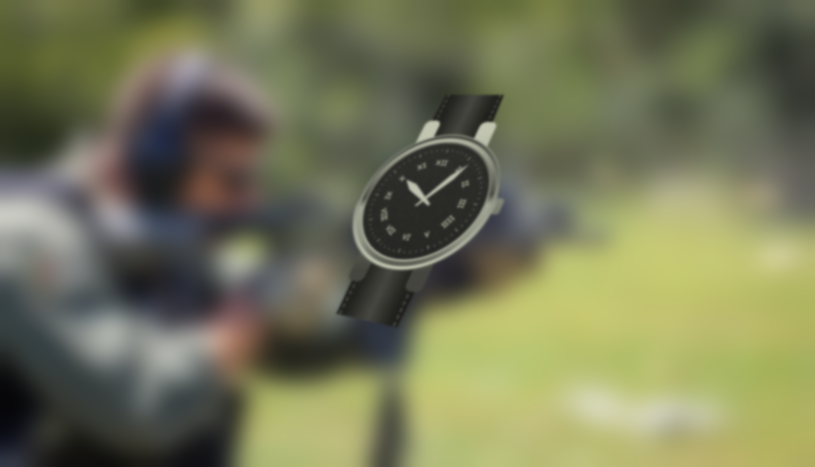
10:06
